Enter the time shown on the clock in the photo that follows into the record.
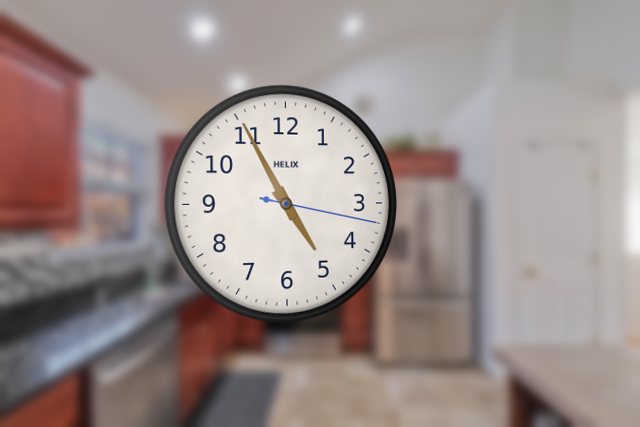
4:55:17
